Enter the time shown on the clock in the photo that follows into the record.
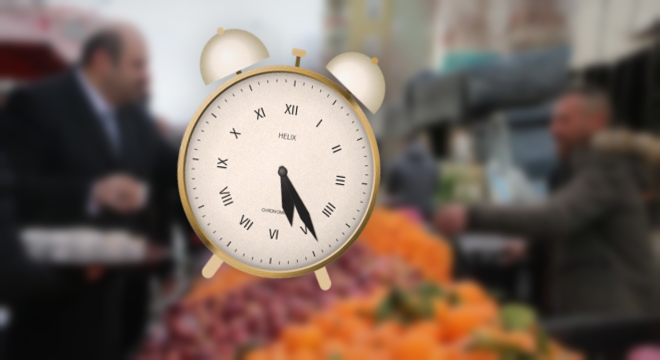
5:24
